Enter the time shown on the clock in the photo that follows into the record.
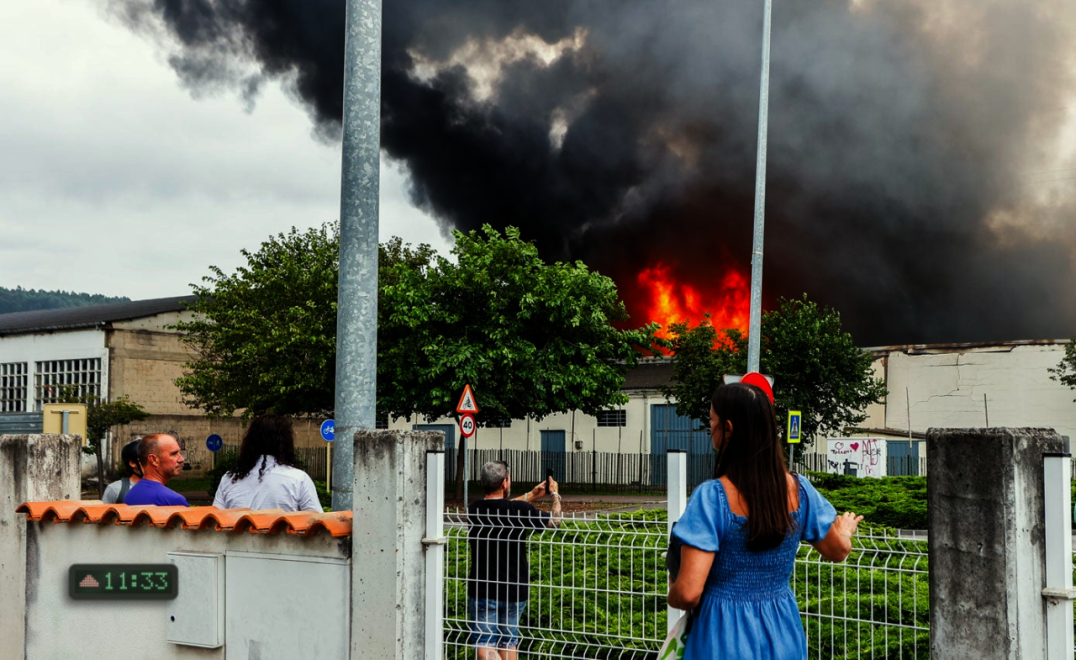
11:33
